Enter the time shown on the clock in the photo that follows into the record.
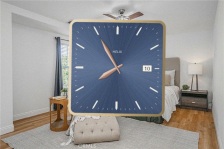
7:55
